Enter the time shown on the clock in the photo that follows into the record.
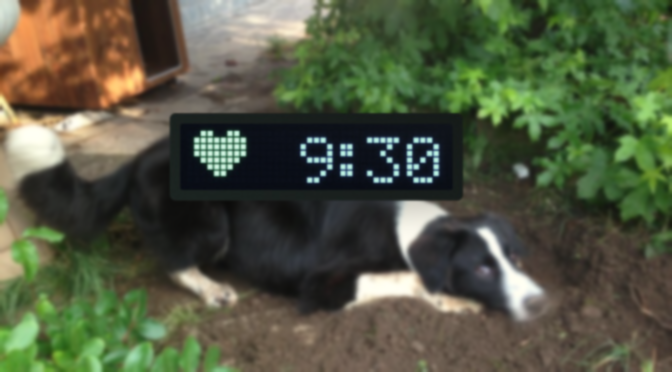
9:30
